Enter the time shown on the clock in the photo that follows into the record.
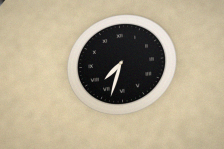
7:33
